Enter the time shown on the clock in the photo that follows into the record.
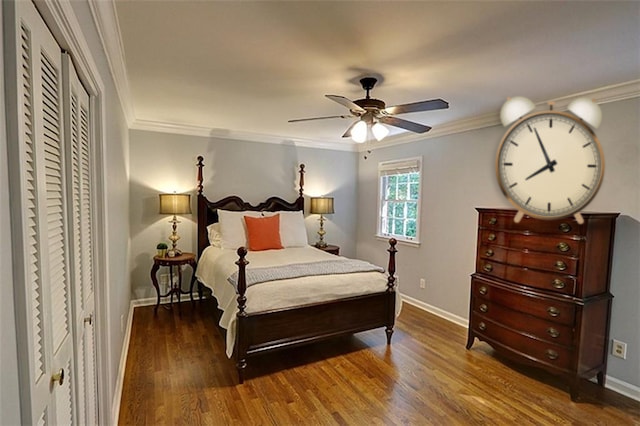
7:56
